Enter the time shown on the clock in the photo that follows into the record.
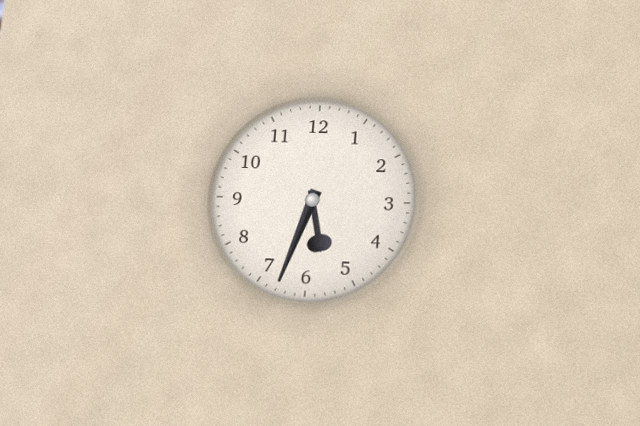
5:33
